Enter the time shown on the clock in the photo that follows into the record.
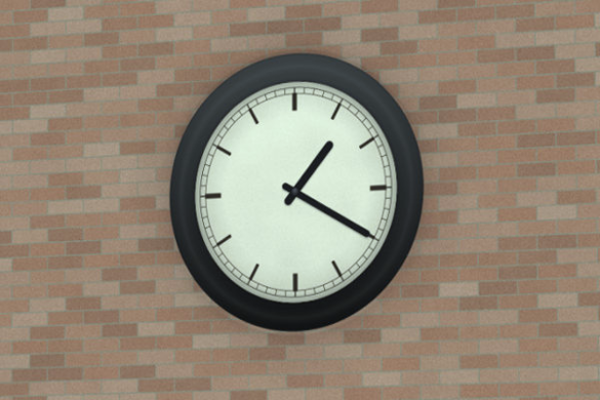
1:20
